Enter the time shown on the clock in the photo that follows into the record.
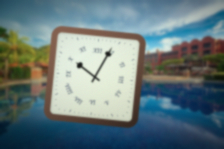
10:04
